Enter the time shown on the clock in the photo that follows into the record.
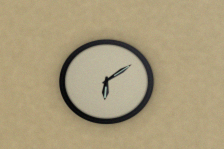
6:09
